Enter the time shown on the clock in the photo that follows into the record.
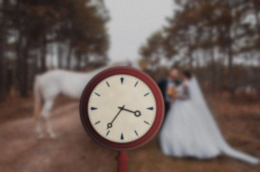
3:36
